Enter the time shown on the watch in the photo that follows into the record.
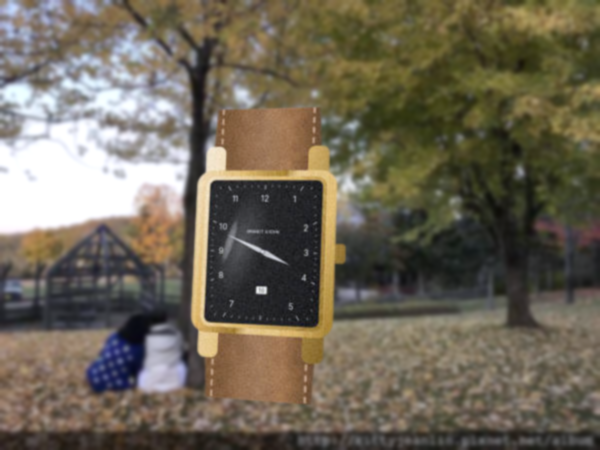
3:49
